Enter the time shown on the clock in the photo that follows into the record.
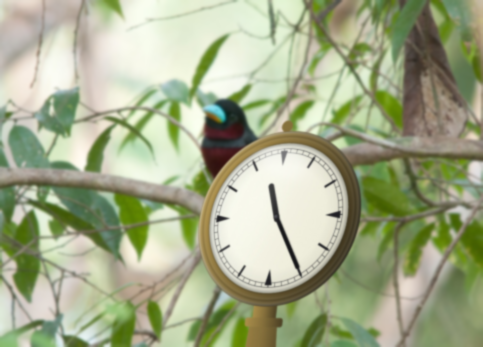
11:25
